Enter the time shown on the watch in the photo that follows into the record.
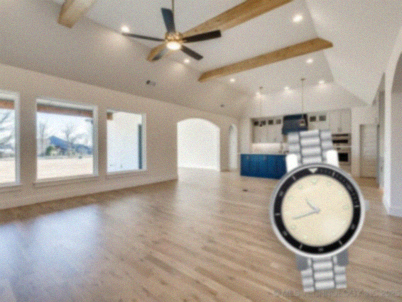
10:43
